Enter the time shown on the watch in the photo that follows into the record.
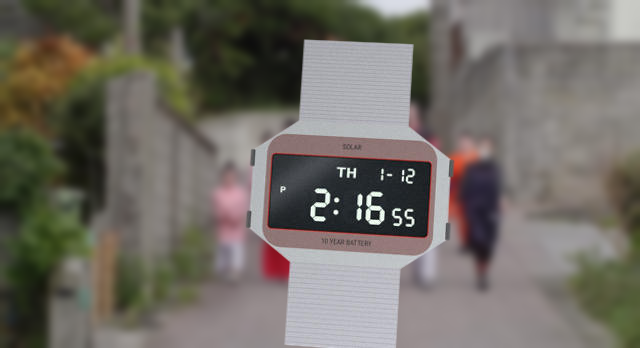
2:16:55
